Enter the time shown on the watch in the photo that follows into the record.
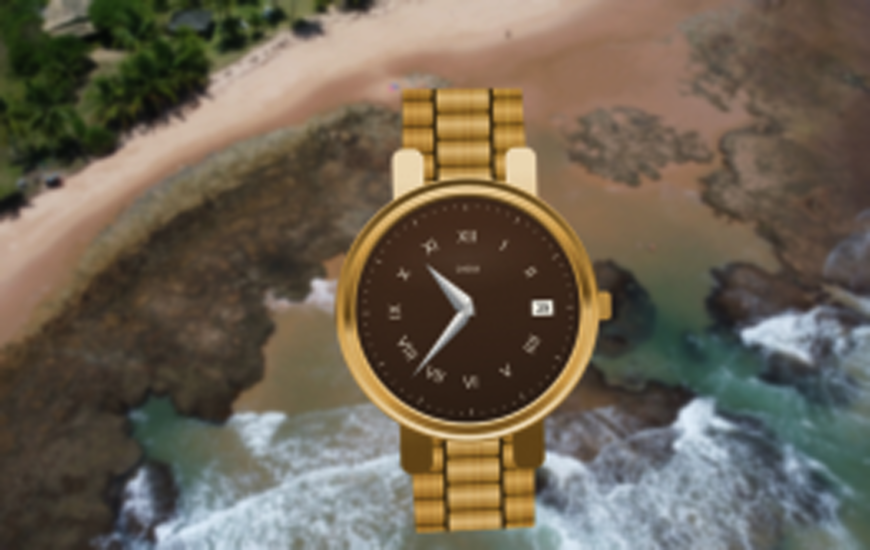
10:37
